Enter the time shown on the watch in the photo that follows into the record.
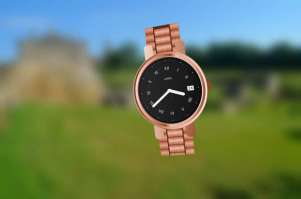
3:39
